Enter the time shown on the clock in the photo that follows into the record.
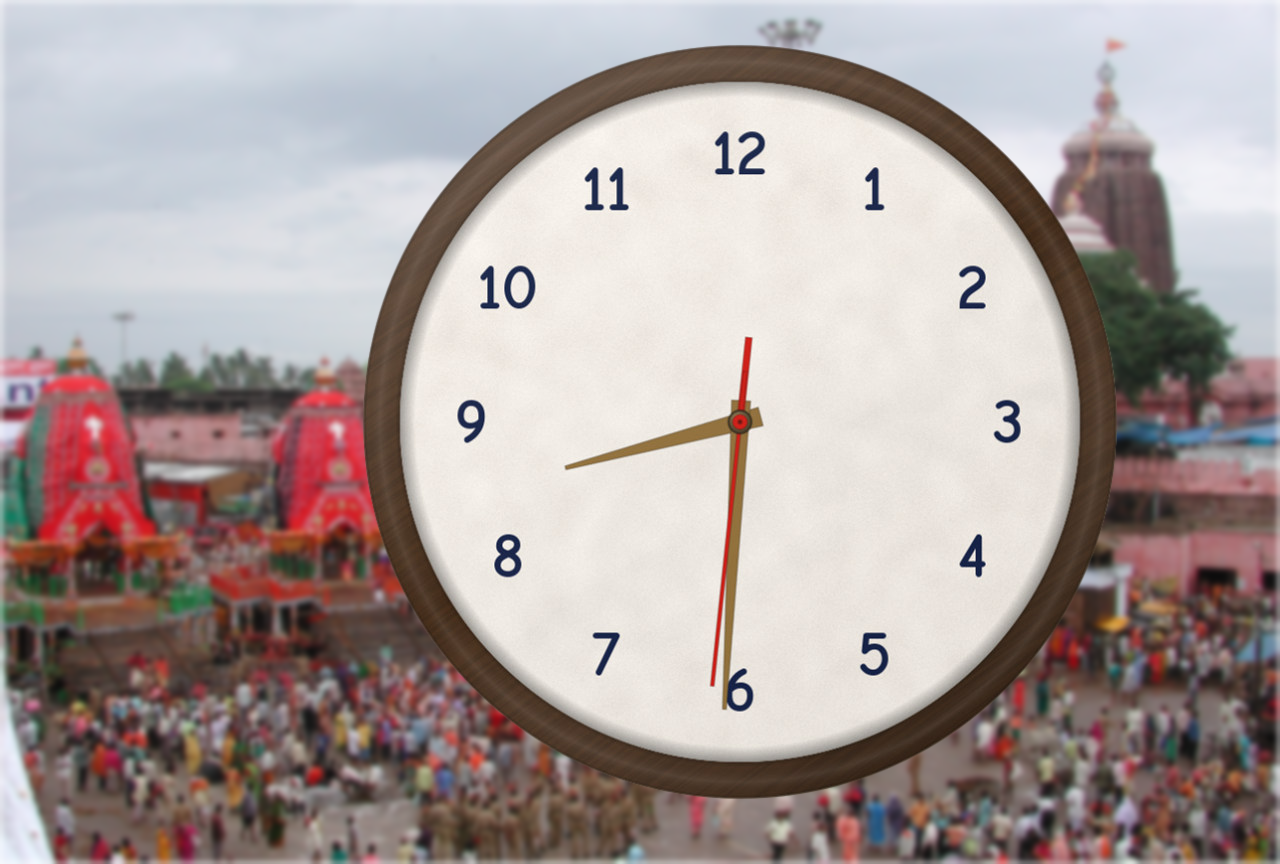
8:30:31
